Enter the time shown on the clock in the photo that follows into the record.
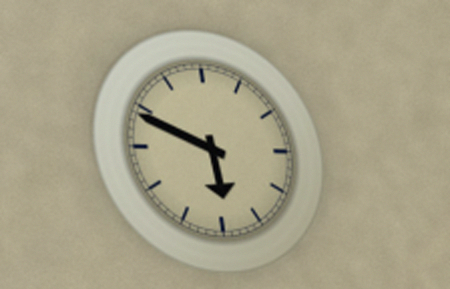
5:49
